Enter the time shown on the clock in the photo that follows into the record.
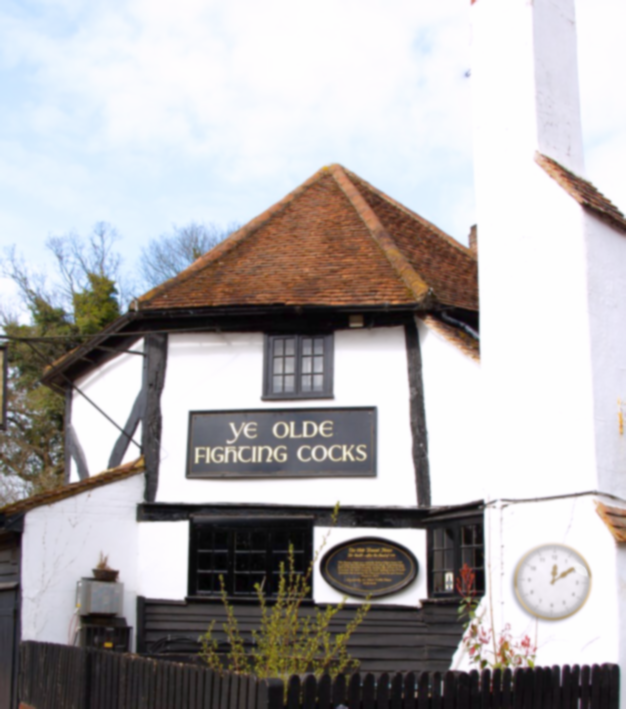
12:09
